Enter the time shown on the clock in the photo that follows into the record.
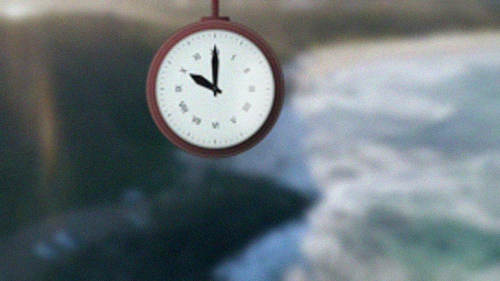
10:00
